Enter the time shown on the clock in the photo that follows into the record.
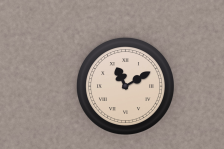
11:10
